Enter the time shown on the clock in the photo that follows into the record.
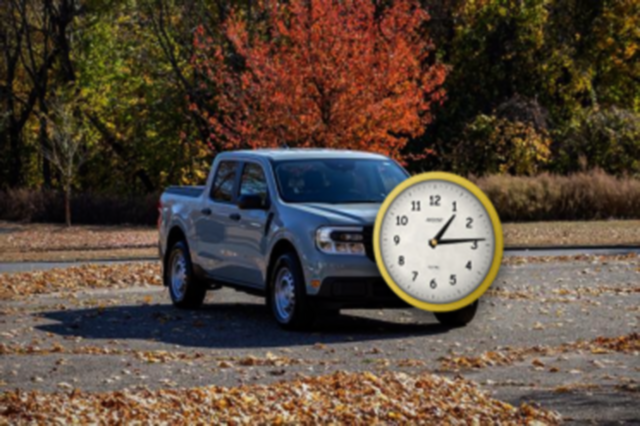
1:14
